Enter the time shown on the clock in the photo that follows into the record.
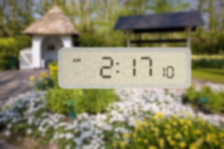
2:17:10
